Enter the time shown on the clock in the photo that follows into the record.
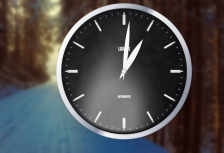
1:01
